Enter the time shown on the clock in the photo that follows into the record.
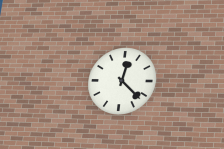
12:22
